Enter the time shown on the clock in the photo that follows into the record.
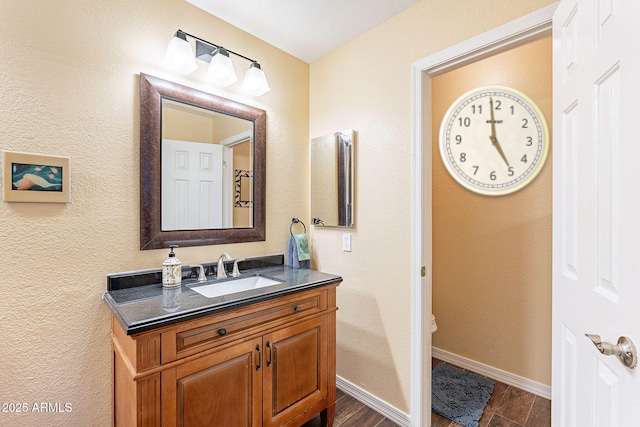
4:59
